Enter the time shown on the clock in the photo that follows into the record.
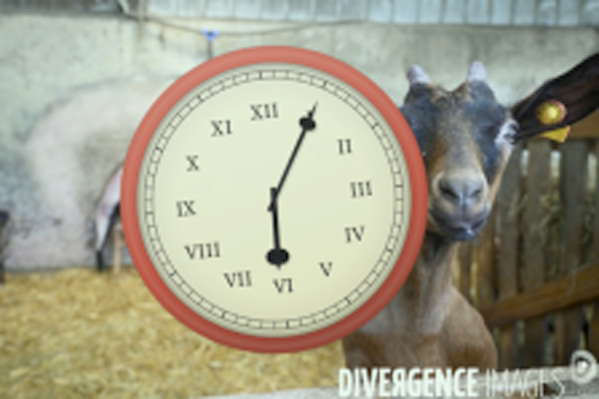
6:05
